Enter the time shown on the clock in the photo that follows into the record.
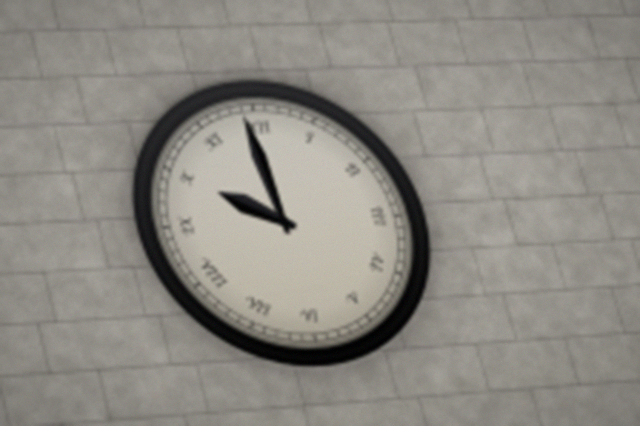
9:59
